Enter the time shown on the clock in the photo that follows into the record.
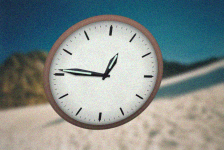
12:46
